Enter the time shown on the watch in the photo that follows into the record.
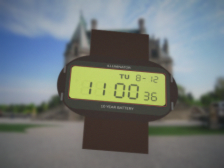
11:00:36
